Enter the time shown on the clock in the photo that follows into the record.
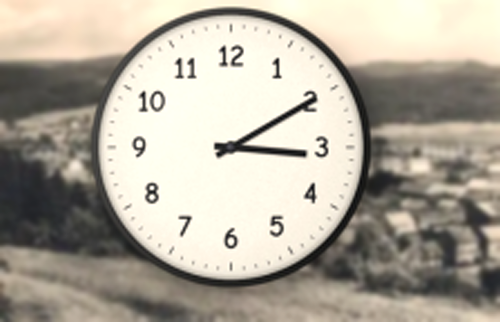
3:10
